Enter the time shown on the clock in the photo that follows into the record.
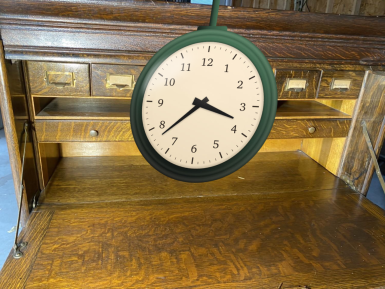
3:38
